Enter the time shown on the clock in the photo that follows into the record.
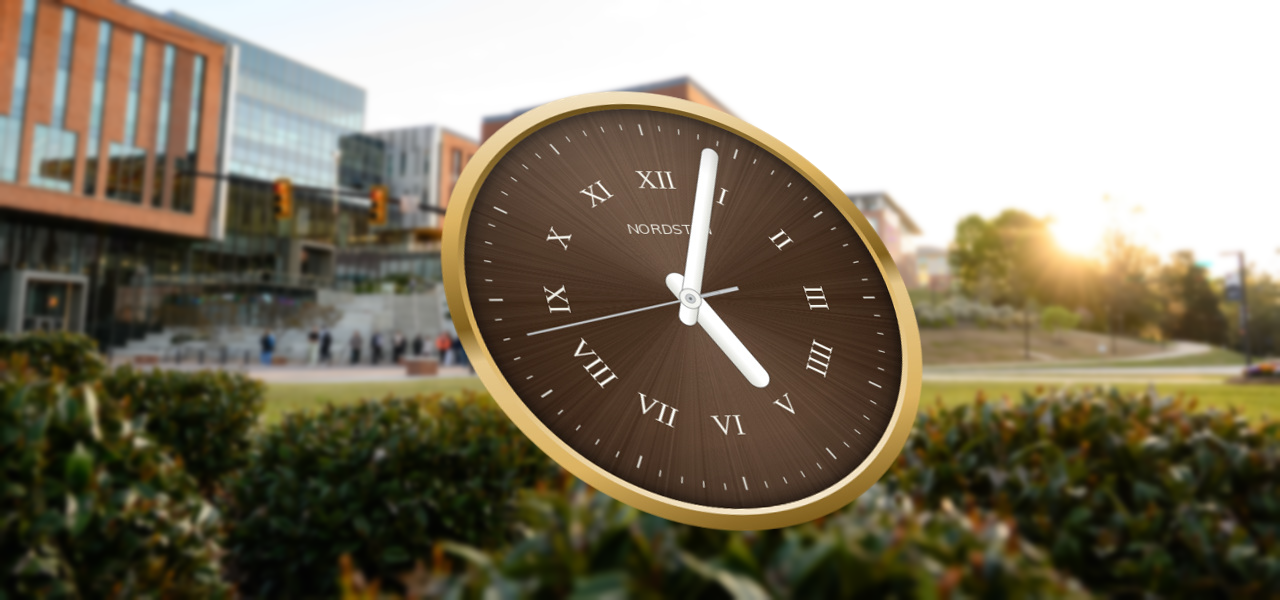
5:03:43
